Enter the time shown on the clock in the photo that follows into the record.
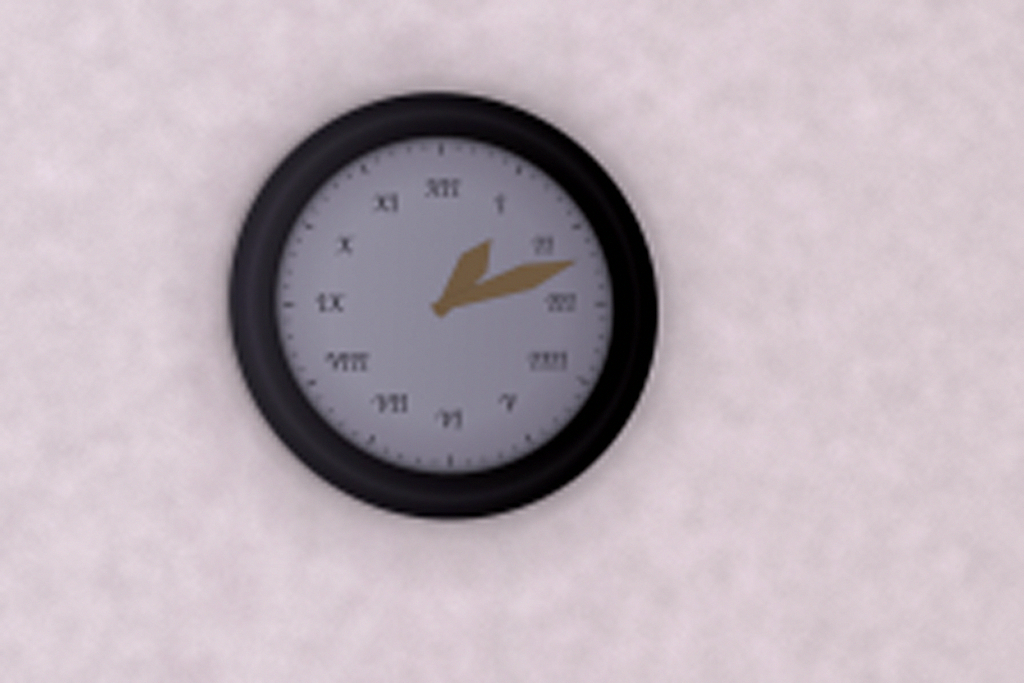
1:12
